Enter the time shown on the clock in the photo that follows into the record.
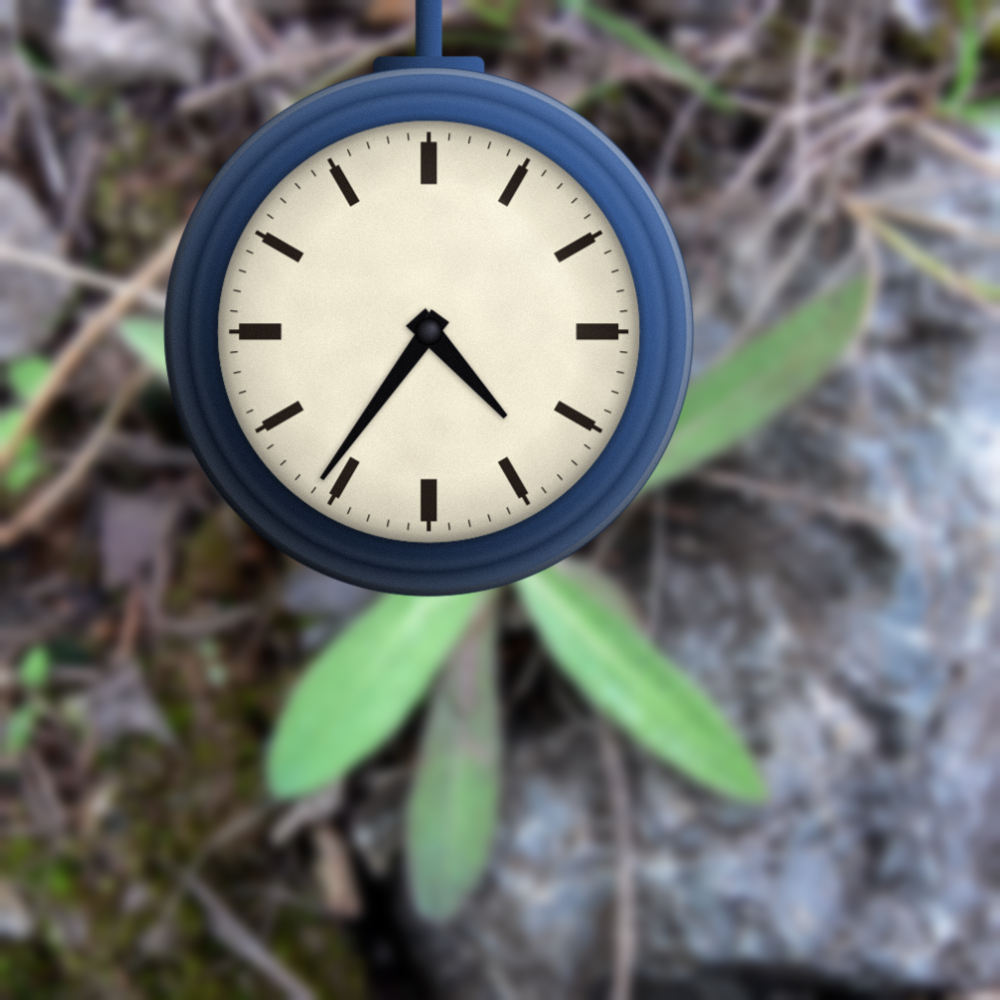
4:36
